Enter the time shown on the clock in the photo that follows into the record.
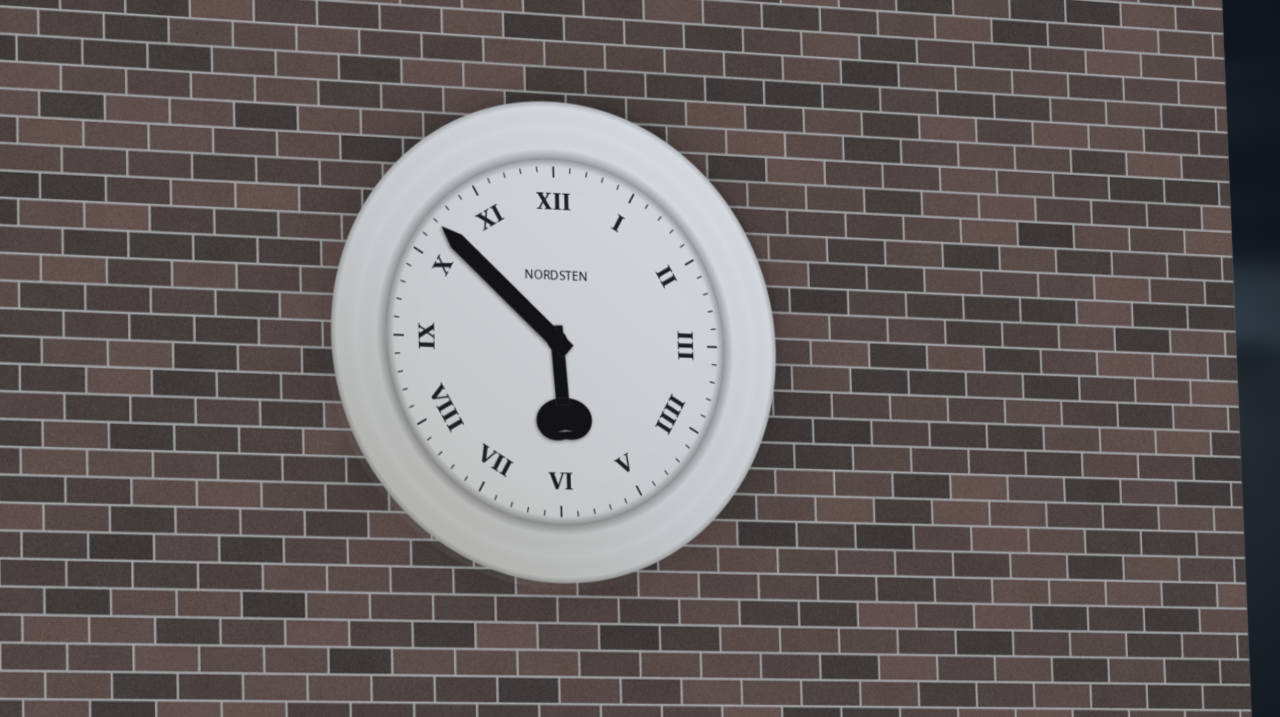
5:52
